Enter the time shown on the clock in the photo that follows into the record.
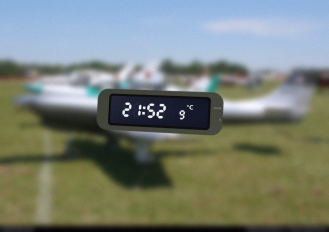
21:52
